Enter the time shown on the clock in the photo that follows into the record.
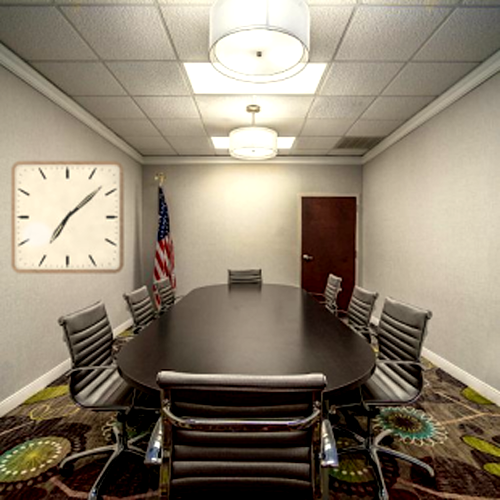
7:08
